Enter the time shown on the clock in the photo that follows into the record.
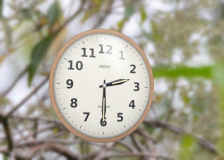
2:30
